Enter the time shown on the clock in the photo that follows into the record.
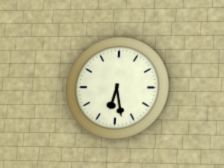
6:28
